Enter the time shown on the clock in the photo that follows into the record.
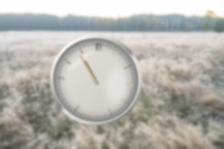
10:54
